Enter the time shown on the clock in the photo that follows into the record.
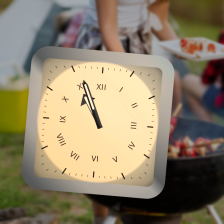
10:56
